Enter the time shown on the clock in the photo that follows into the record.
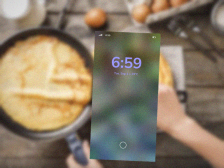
6:59
